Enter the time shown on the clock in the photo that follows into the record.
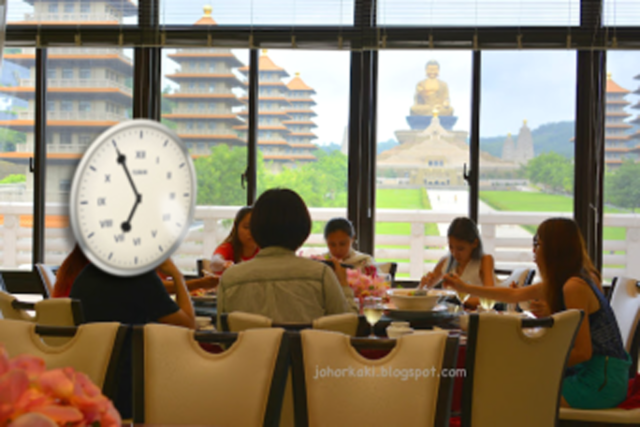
6:55
